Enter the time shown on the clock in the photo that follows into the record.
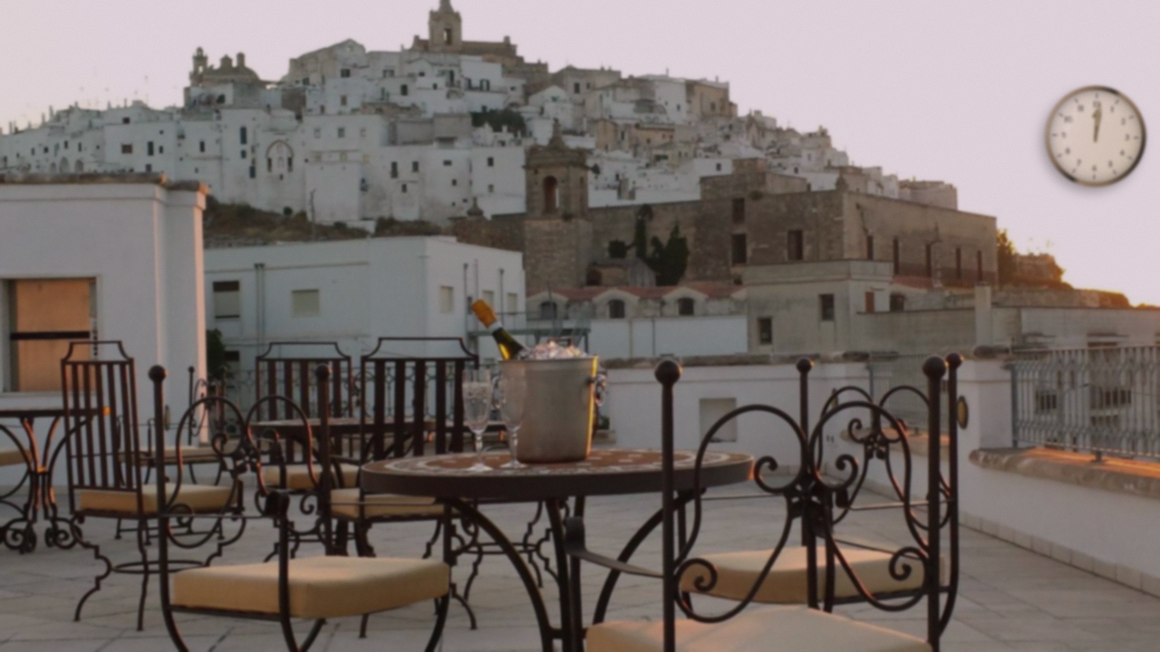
12:01
